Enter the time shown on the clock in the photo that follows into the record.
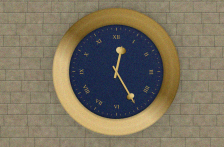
12:25
